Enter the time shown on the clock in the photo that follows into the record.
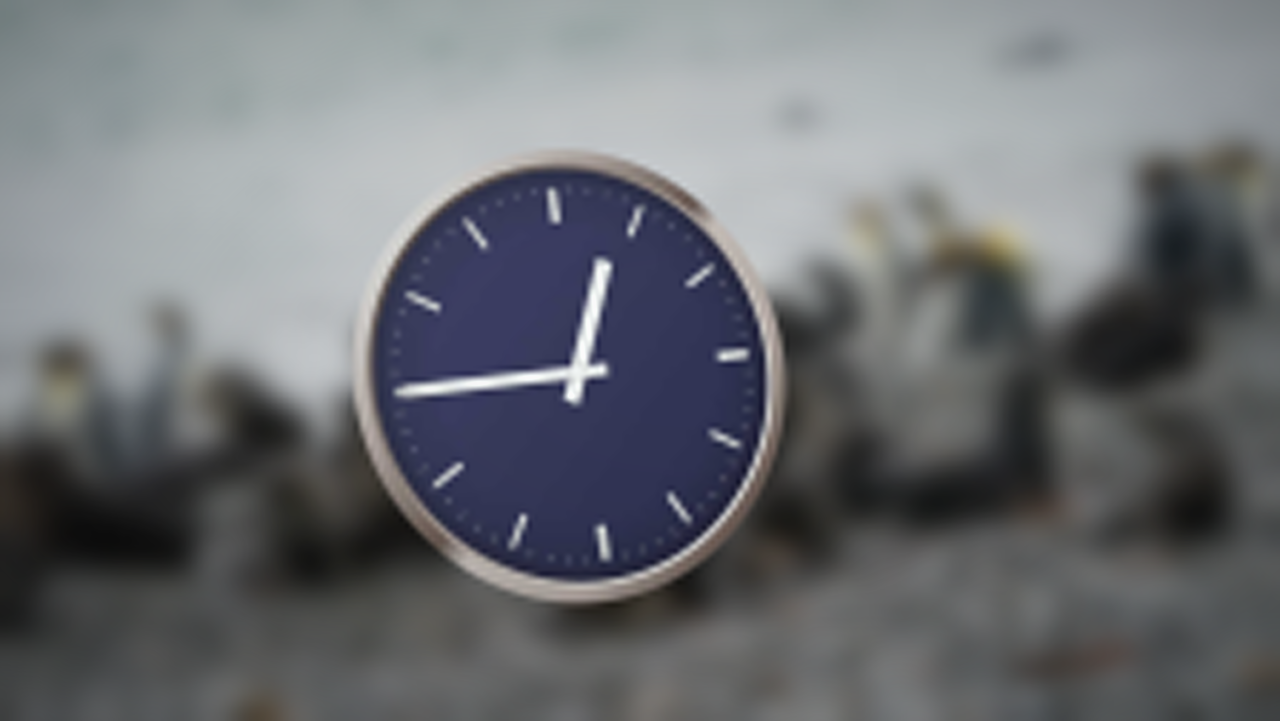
12:45
